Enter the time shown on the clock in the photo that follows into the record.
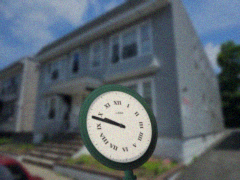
9:48
